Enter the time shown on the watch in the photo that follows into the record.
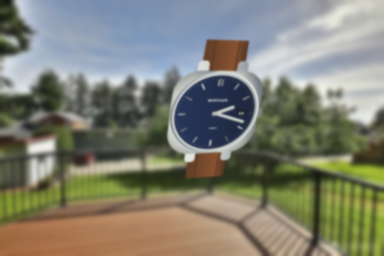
2:18
